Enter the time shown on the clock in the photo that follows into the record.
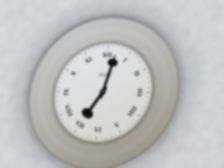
7:02
